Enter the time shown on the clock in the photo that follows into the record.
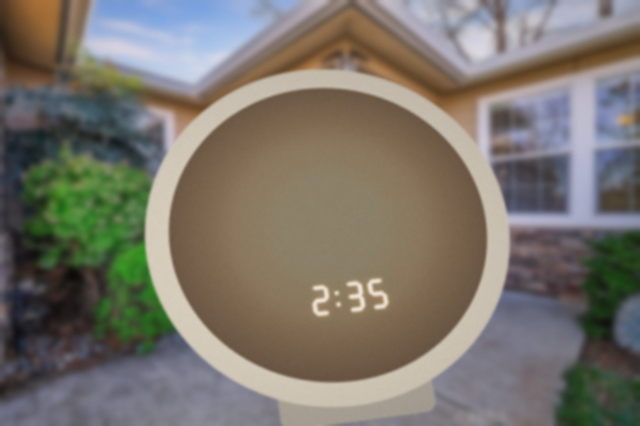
2:35
